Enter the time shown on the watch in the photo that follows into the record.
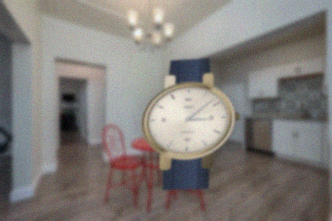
3:08
